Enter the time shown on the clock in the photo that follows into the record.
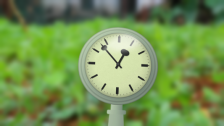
12:53
